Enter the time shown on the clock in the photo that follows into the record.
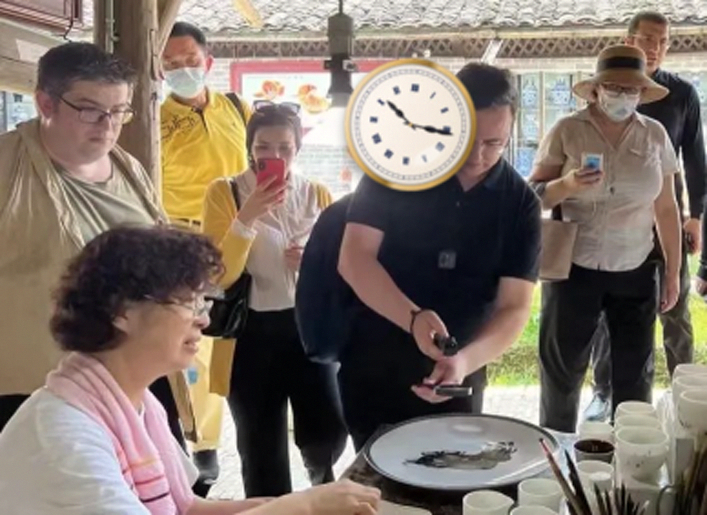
10:16
